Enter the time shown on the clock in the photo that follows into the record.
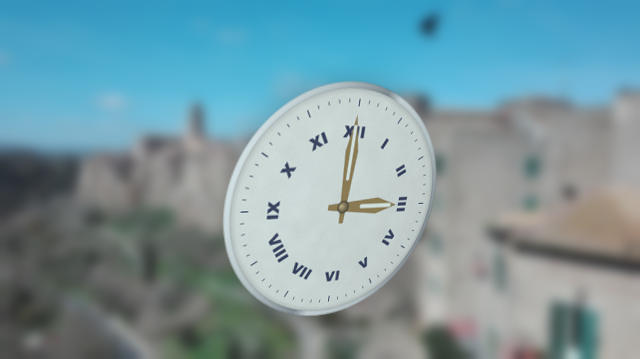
3:00
